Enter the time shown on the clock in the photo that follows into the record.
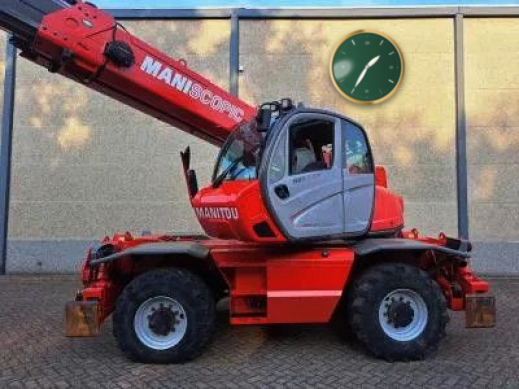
1:35
